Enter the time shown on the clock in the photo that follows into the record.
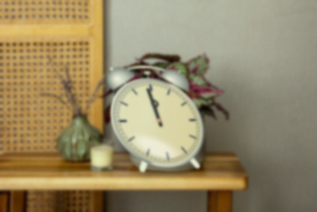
11:59
